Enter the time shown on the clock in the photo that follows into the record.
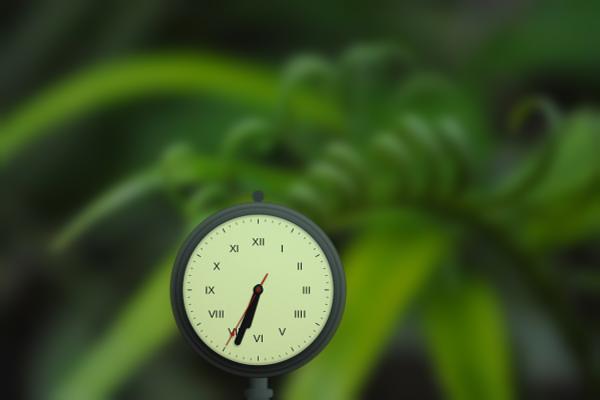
6:33:35
